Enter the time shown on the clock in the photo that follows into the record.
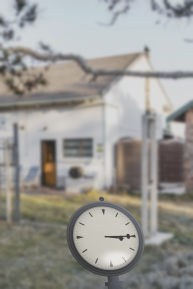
3:15
